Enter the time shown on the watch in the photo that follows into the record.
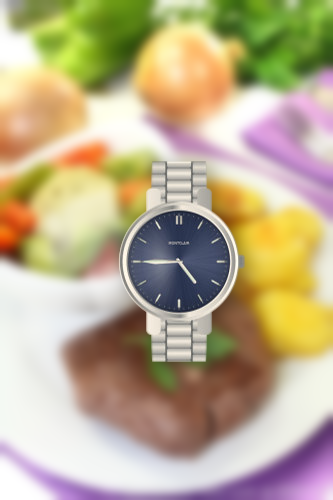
4:45
